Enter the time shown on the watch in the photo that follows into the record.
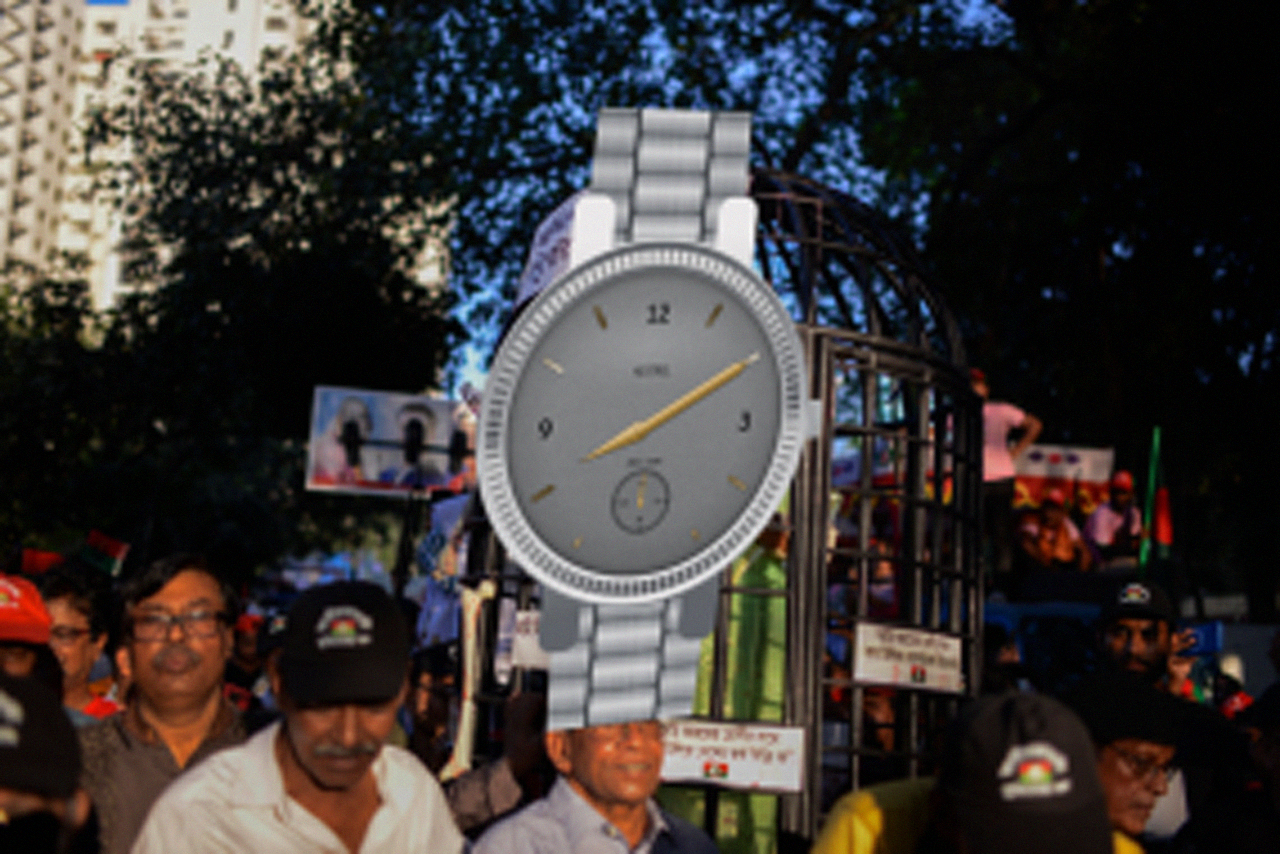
8:10
